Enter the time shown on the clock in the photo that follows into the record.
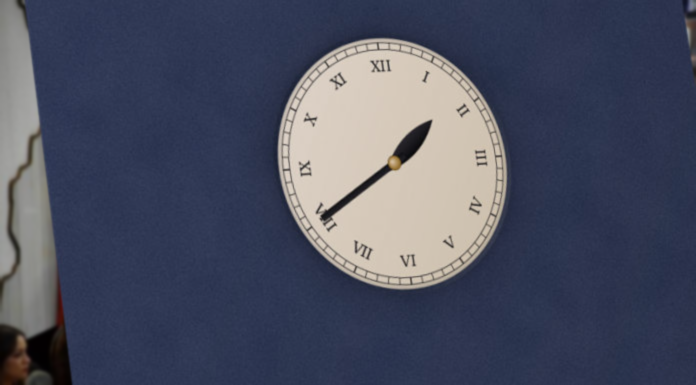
1:40
